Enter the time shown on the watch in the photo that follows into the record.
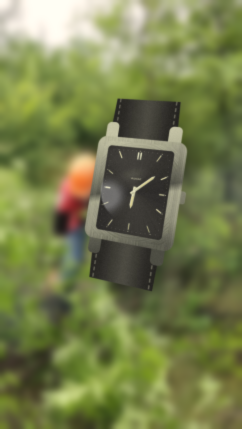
6:08
